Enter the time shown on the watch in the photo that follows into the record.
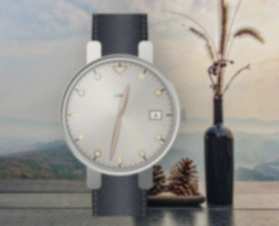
12:32
